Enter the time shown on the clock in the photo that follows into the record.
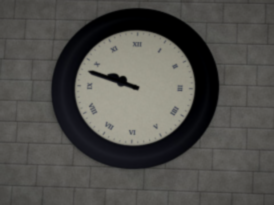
9:48
